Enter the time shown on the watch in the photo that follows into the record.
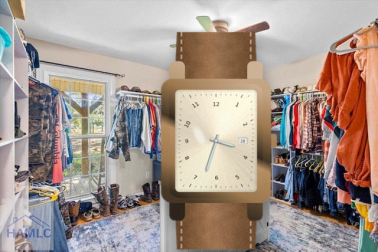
3:33
